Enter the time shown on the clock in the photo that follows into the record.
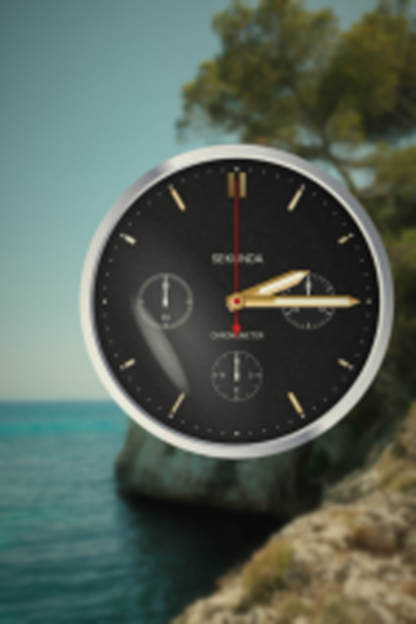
2:15
